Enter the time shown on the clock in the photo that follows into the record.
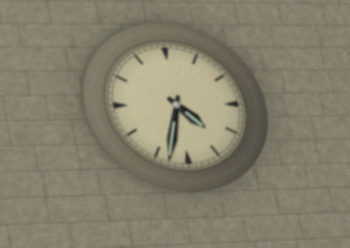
4:33
